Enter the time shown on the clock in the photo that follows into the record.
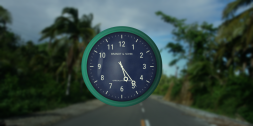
5:24
